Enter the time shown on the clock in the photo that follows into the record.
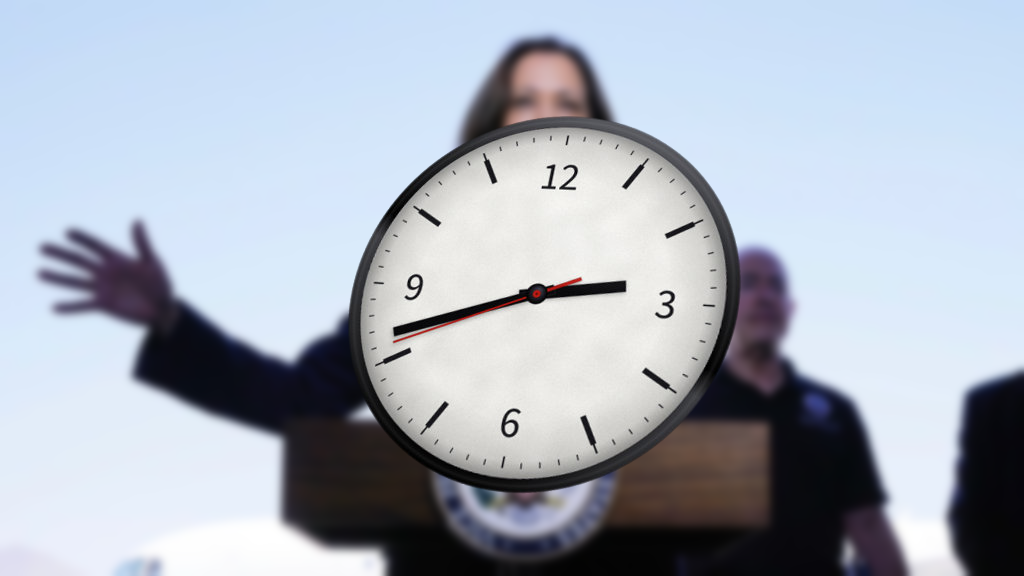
2:41:41
